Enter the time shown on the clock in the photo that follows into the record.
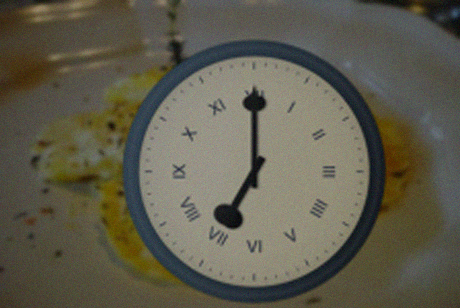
7:00
